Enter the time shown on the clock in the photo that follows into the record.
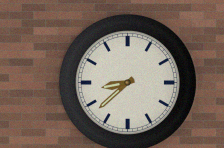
8:38
